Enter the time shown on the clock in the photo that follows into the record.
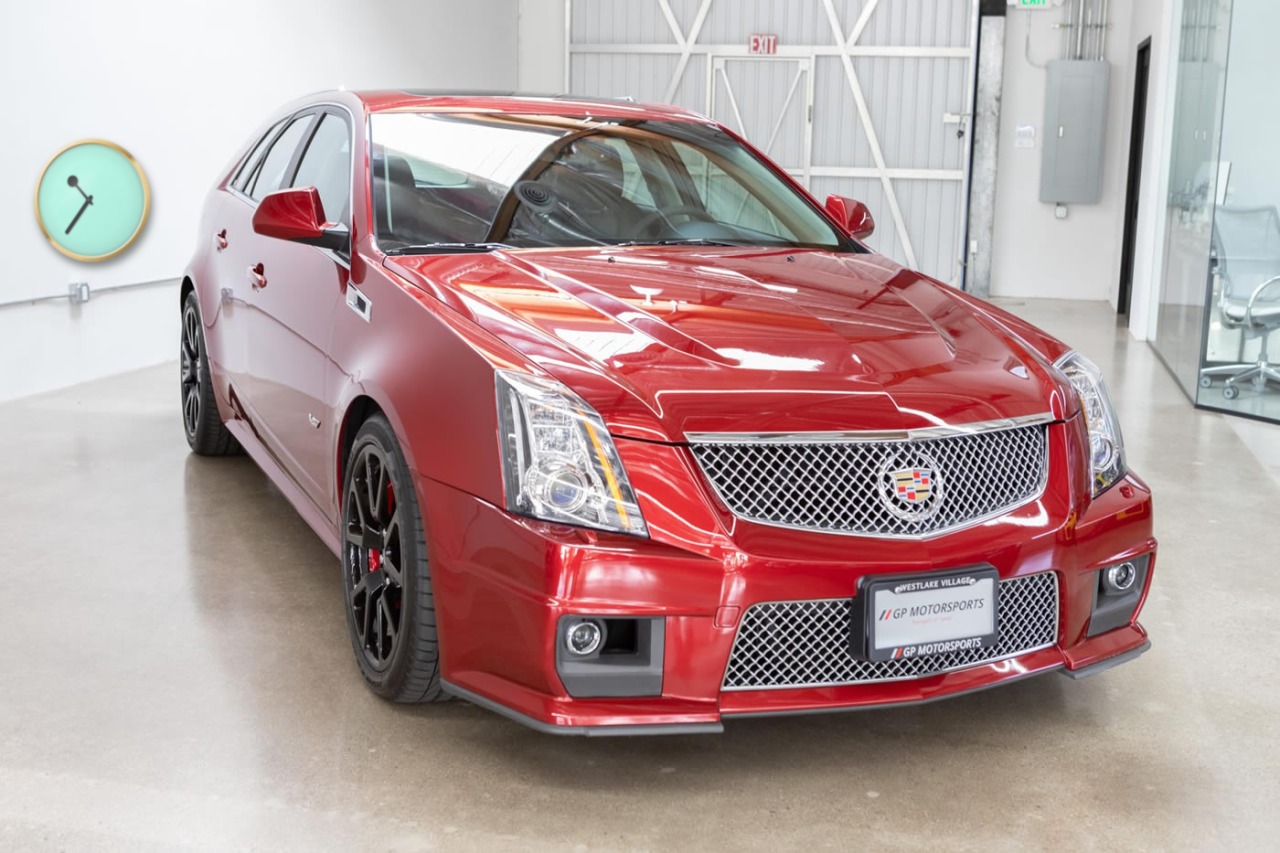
10:36
